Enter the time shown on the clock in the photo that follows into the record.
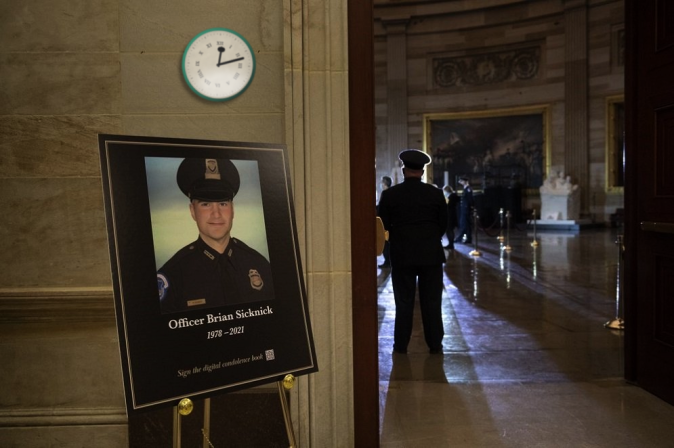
12:12
